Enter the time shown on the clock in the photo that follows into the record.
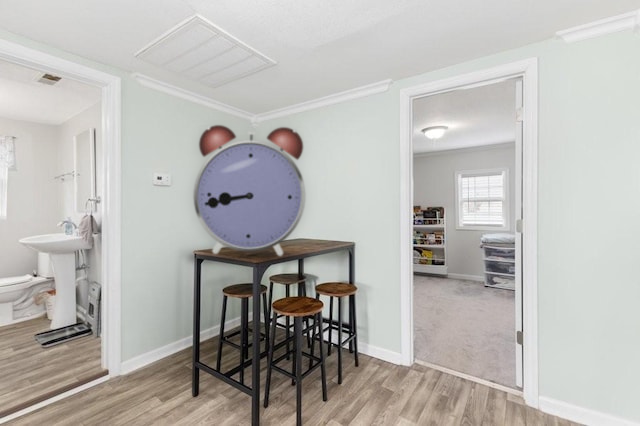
8:43
